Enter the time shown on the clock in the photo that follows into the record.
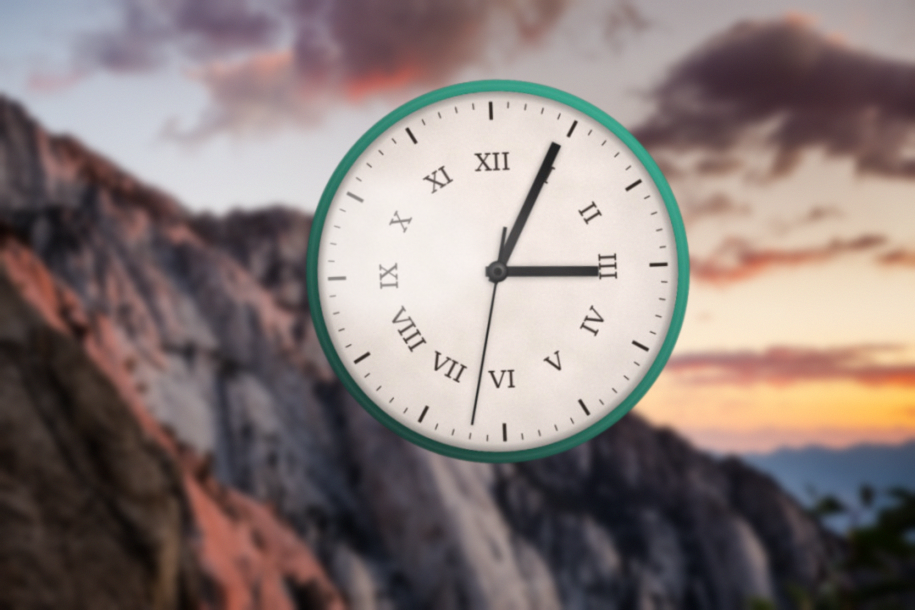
3:04:32
